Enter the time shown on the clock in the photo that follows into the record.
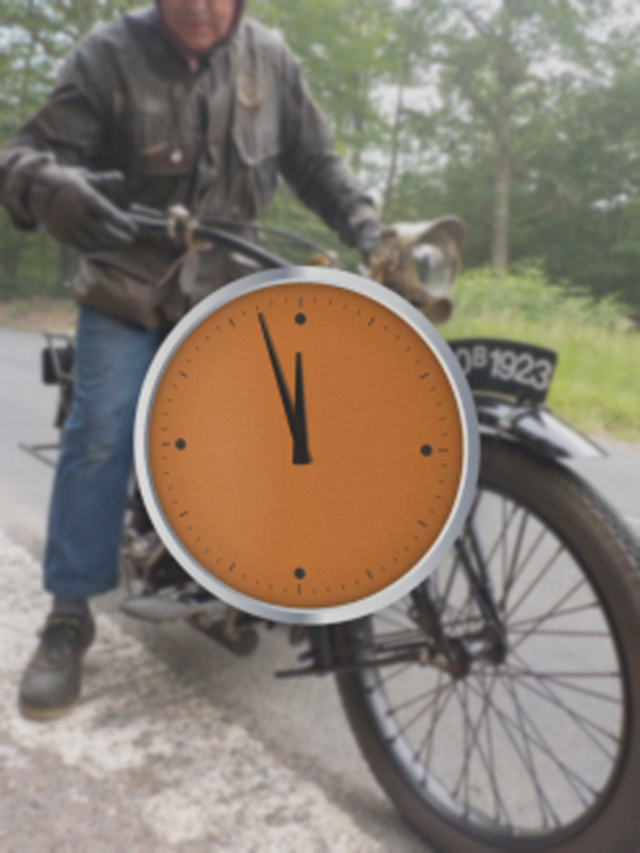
11:57
